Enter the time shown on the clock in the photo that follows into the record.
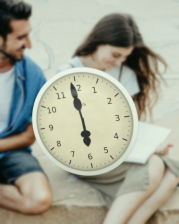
5:59
